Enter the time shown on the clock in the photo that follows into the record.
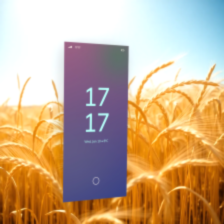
17:17
